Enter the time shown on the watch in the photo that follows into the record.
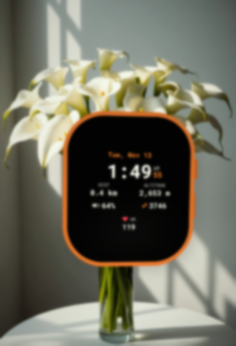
1:49
